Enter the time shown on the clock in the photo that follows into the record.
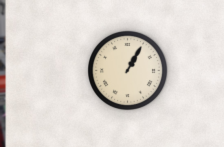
1:05
